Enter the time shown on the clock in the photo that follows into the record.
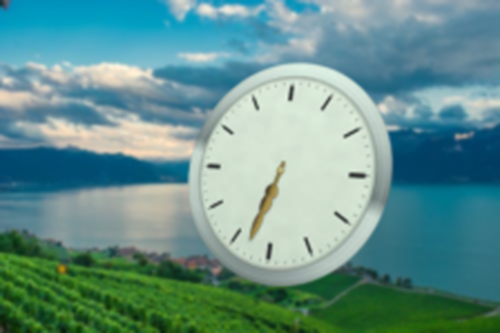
6:33
